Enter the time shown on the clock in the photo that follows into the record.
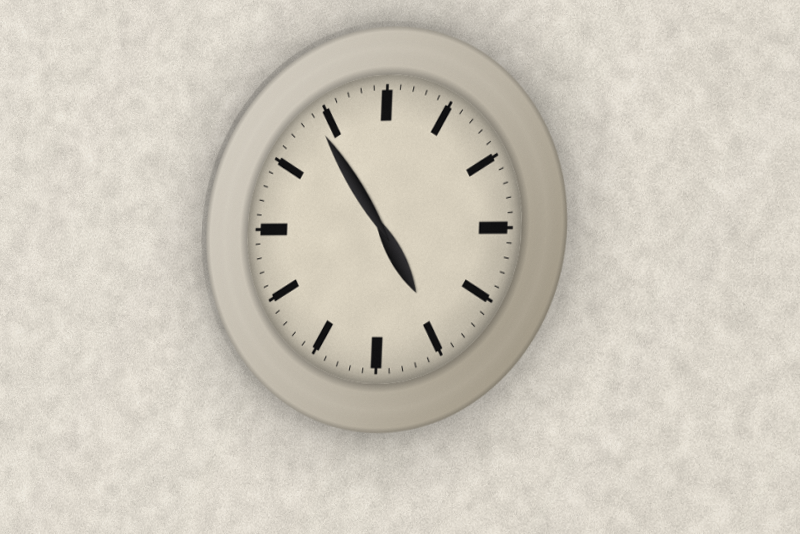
4:54
